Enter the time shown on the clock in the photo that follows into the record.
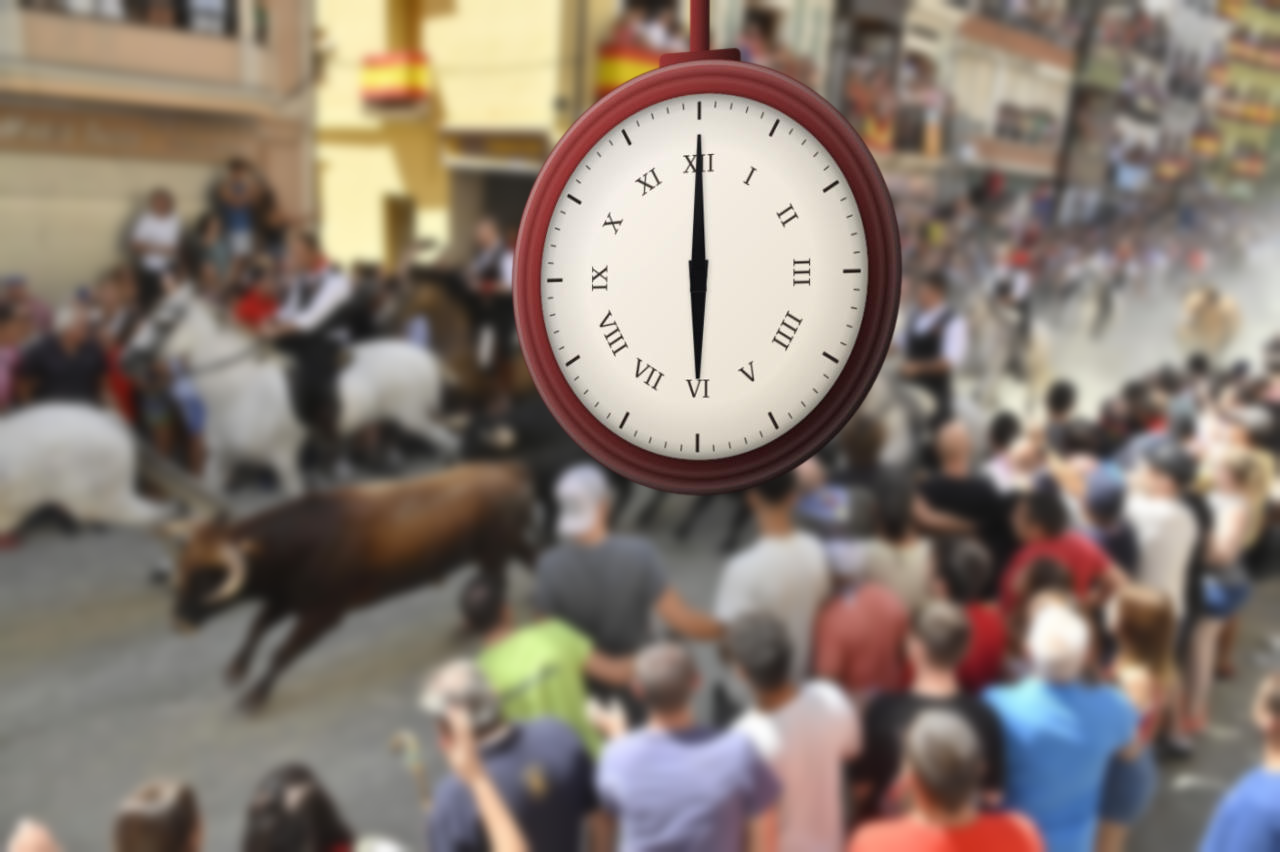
6:00
